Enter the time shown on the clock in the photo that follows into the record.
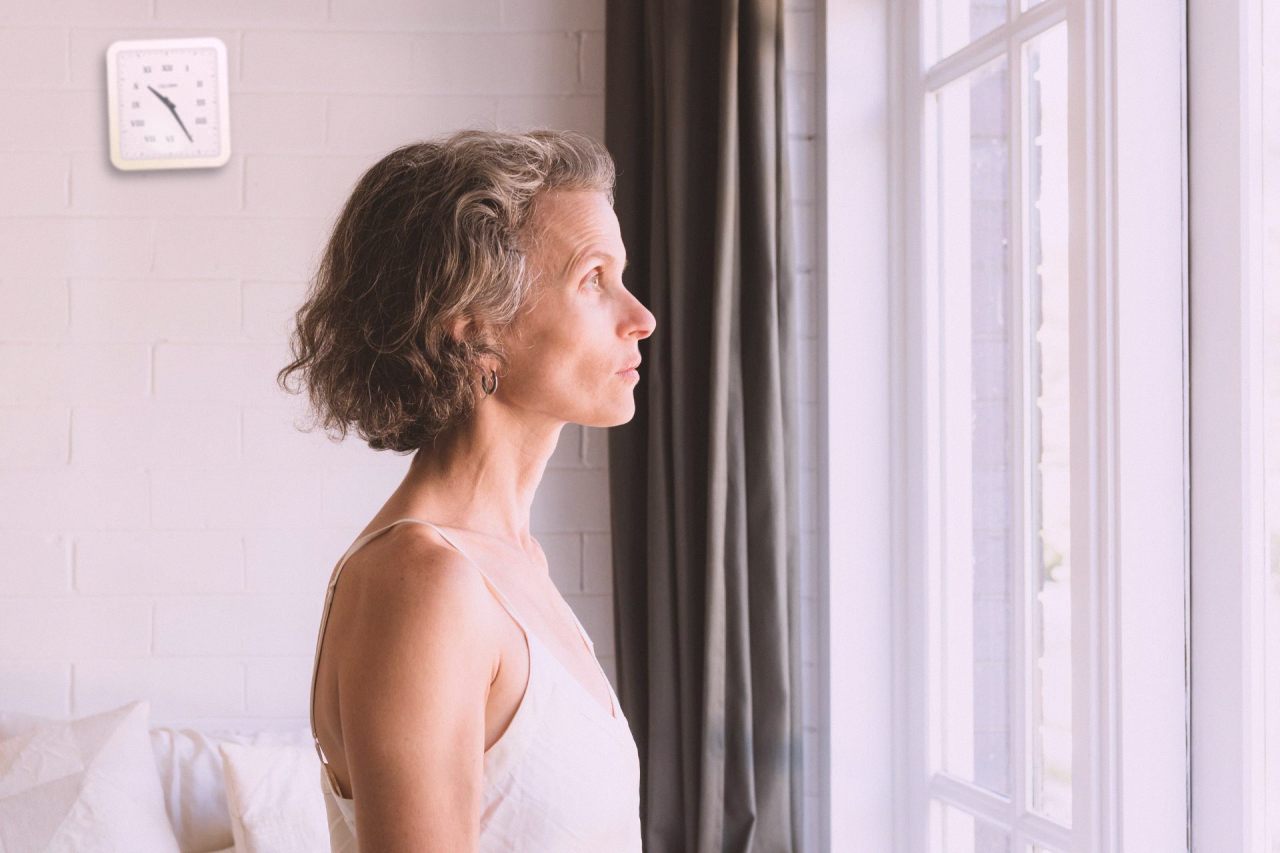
10:25
